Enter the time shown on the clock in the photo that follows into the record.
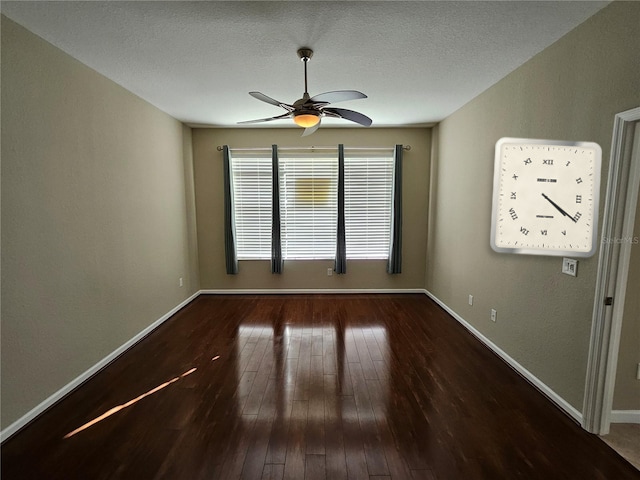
4:21
